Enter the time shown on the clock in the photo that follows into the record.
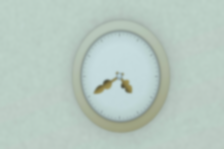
4:40
